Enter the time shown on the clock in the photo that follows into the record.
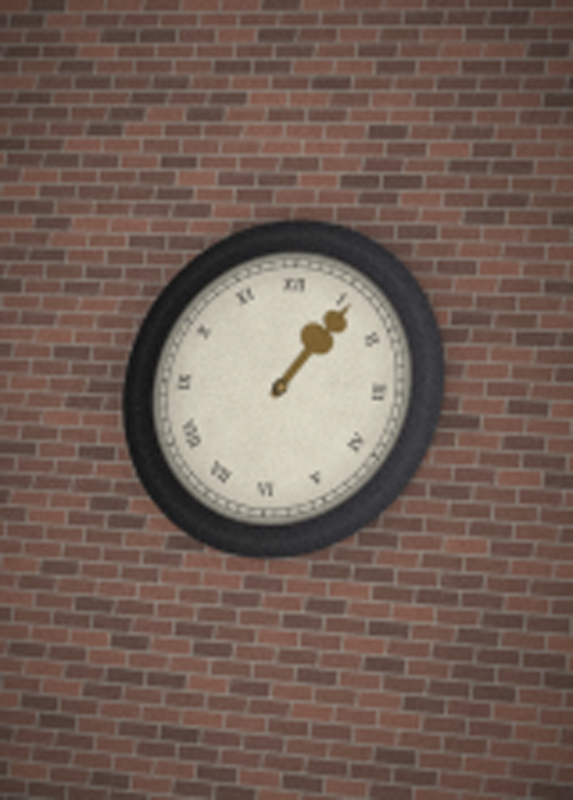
1:06
